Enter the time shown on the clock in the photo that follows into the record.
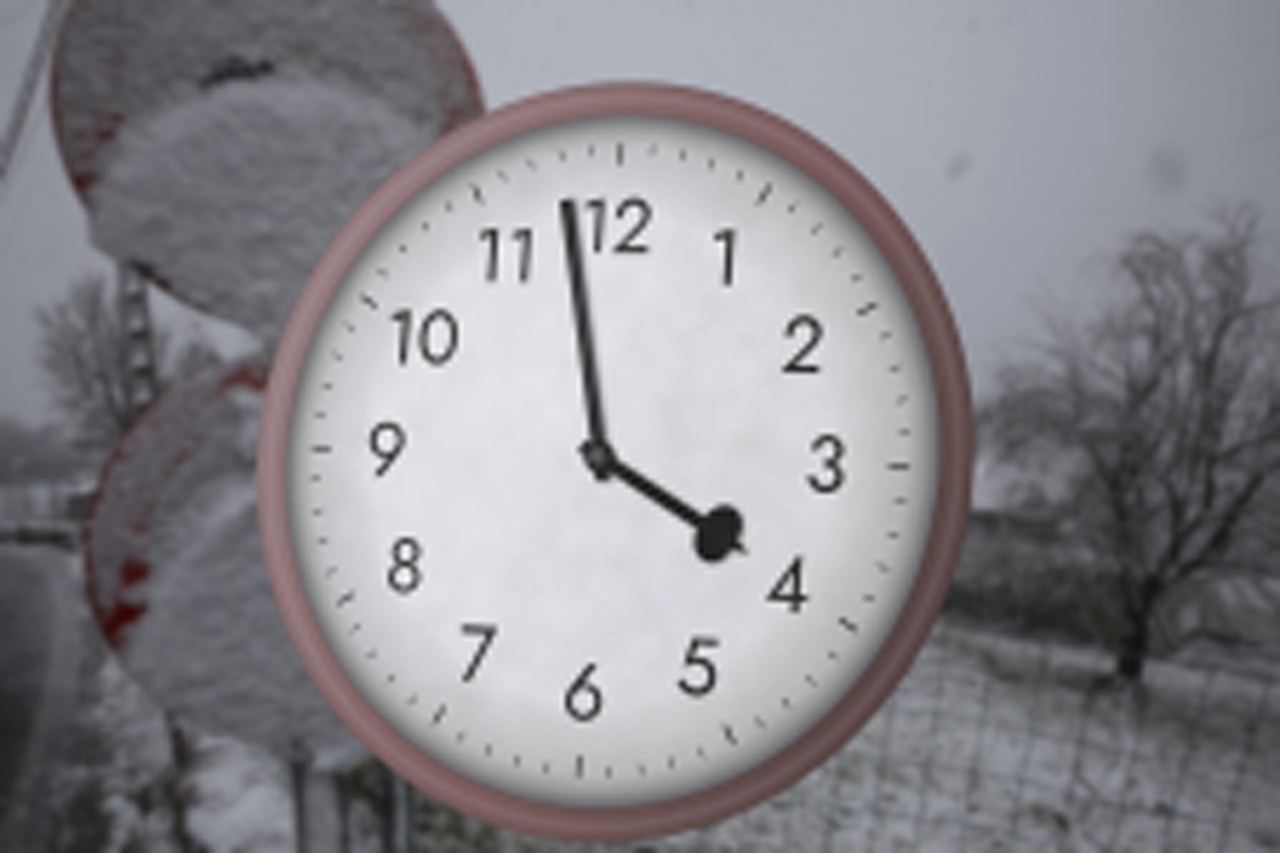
3:58
